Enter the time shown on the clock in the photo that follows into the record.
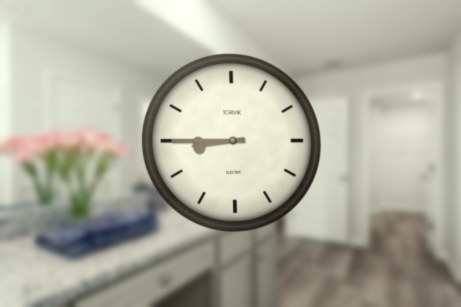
8:45
